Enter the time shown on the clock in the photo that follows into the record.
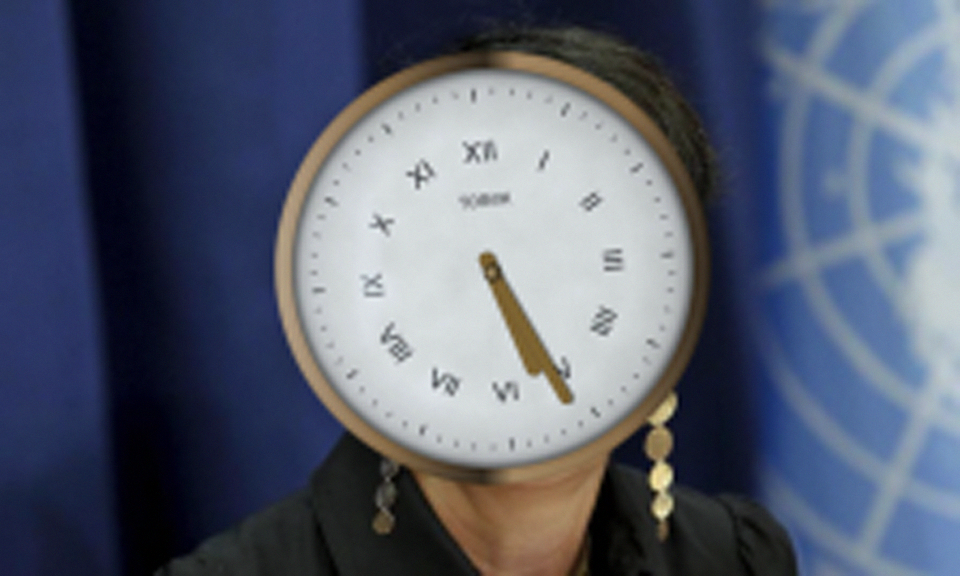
5:26
